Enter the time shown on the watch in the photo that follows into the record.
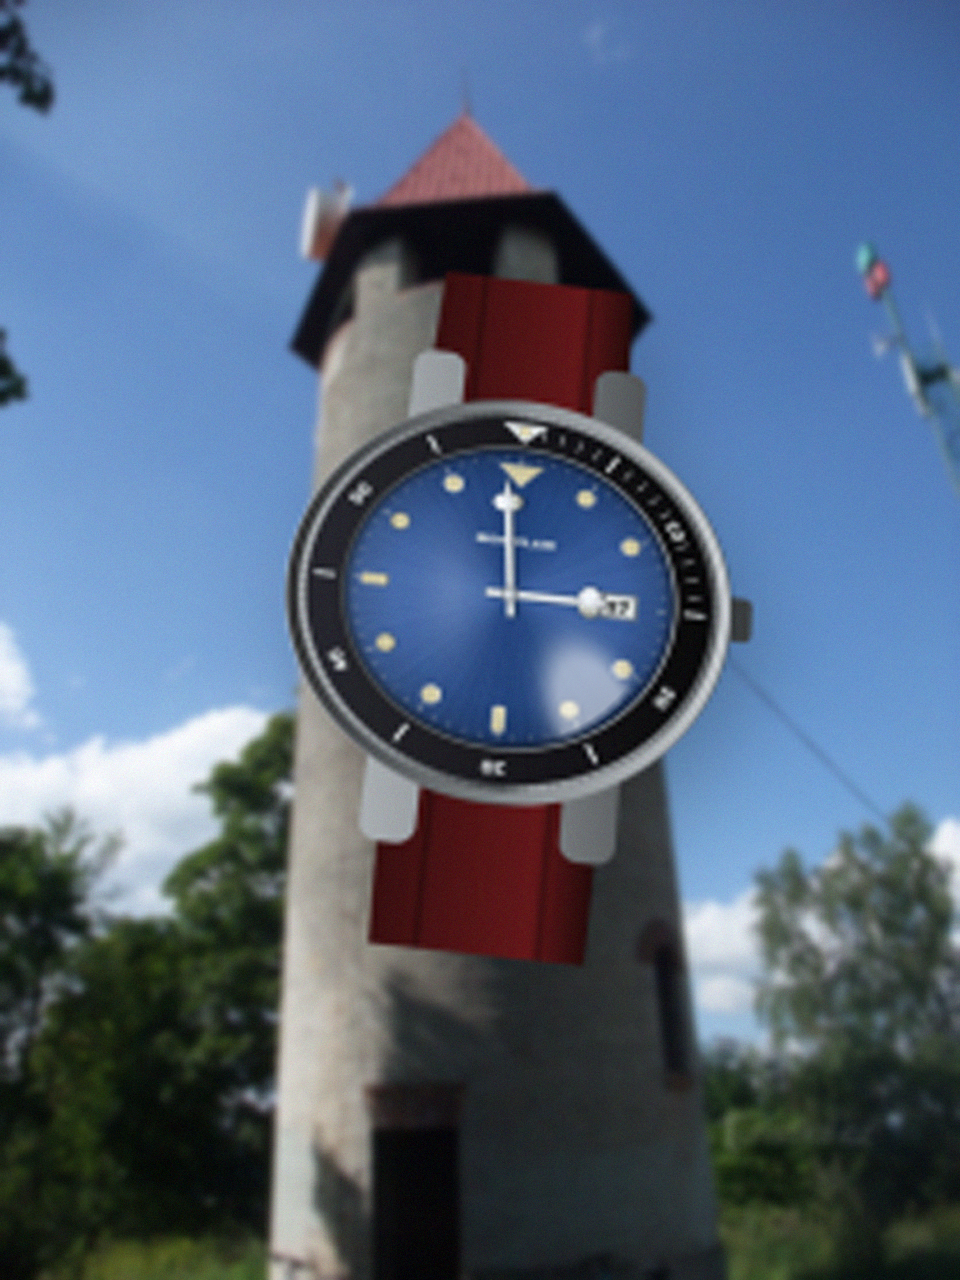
2:59
